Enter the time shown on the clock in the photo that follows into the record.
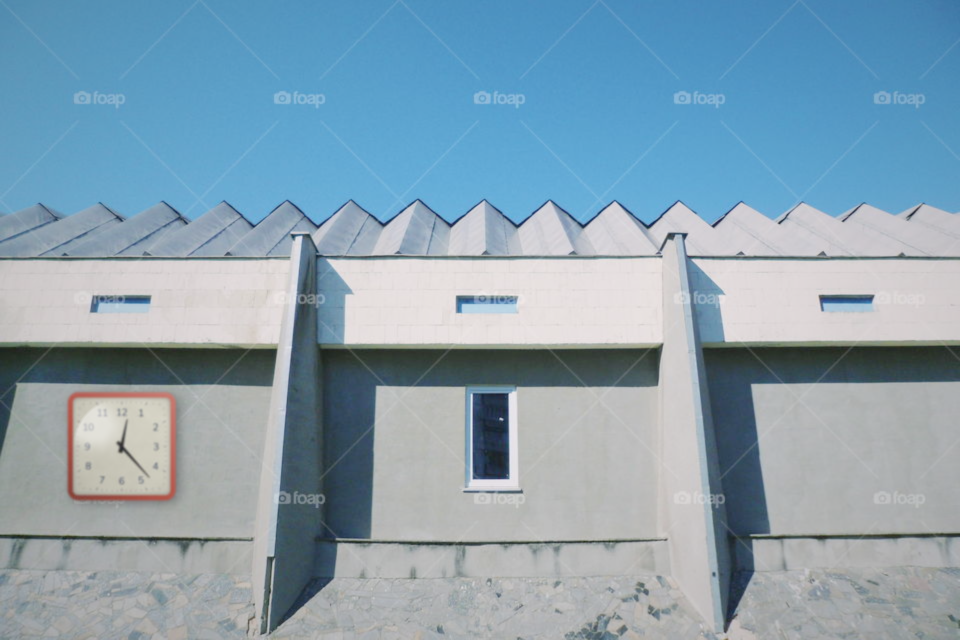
12:23
